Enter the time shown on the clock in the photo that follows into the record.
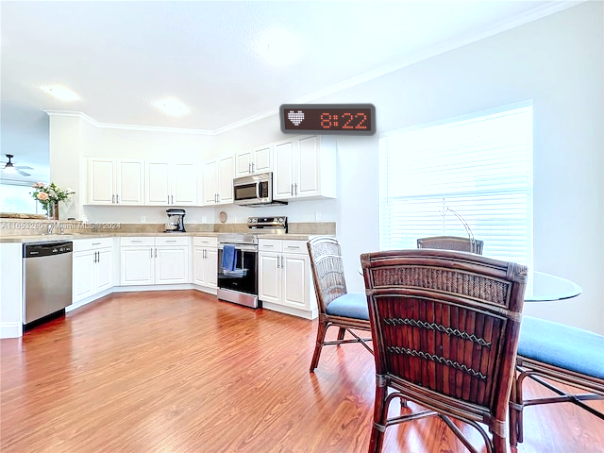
8:22
